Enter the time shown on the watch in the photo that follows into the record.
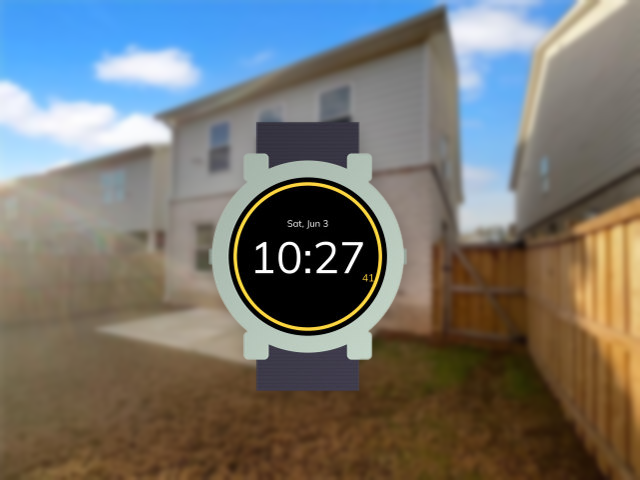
10:27:41
